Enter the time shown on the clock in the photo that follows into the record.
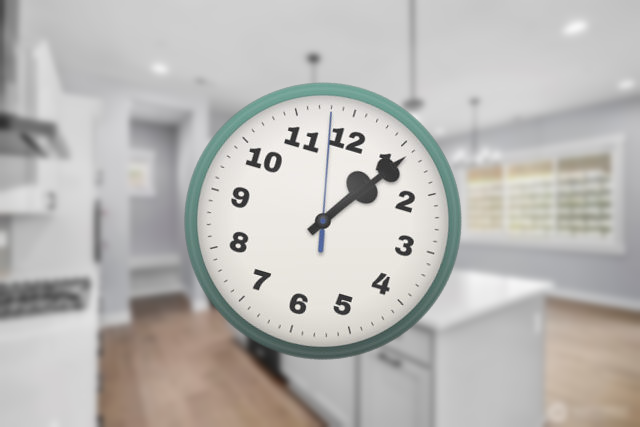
1:05:58
